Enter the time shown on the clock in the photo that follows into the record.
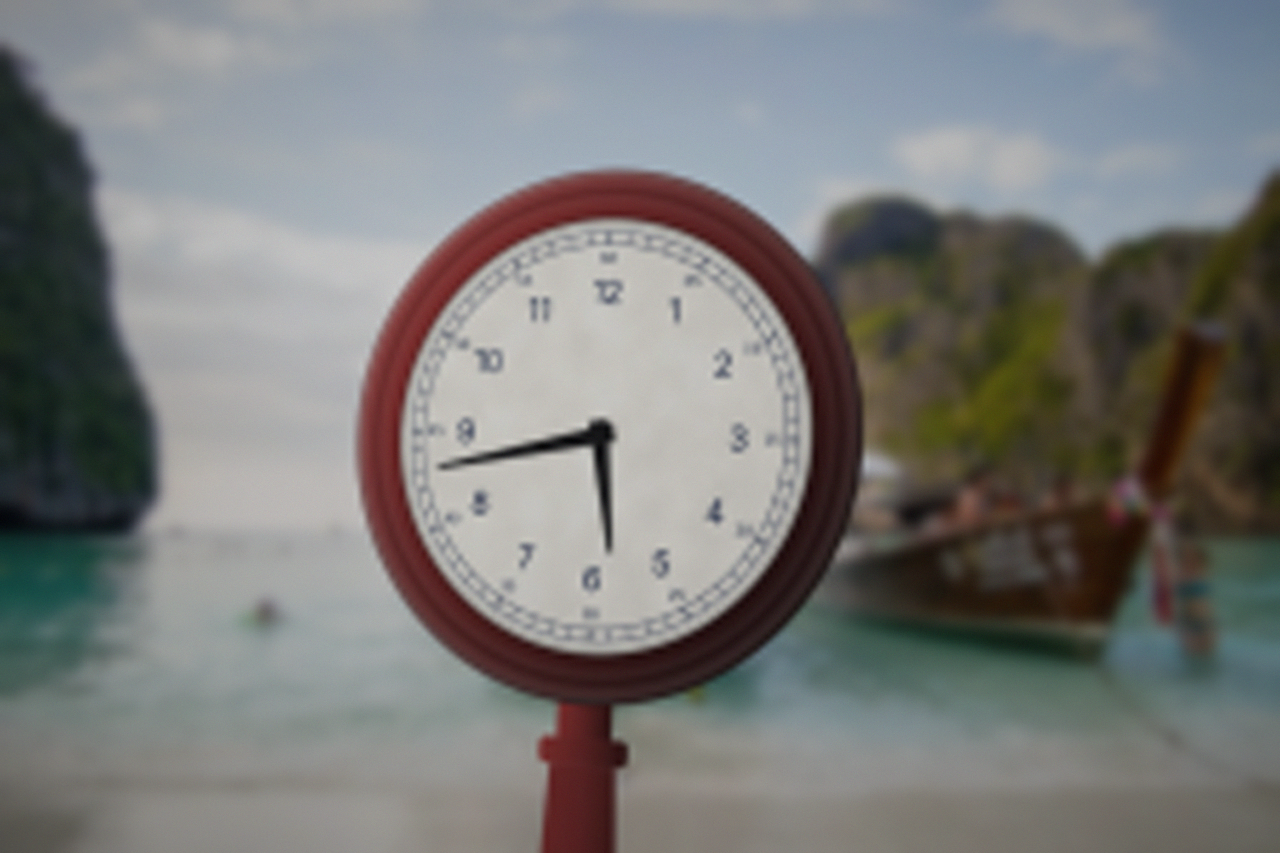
5:43
